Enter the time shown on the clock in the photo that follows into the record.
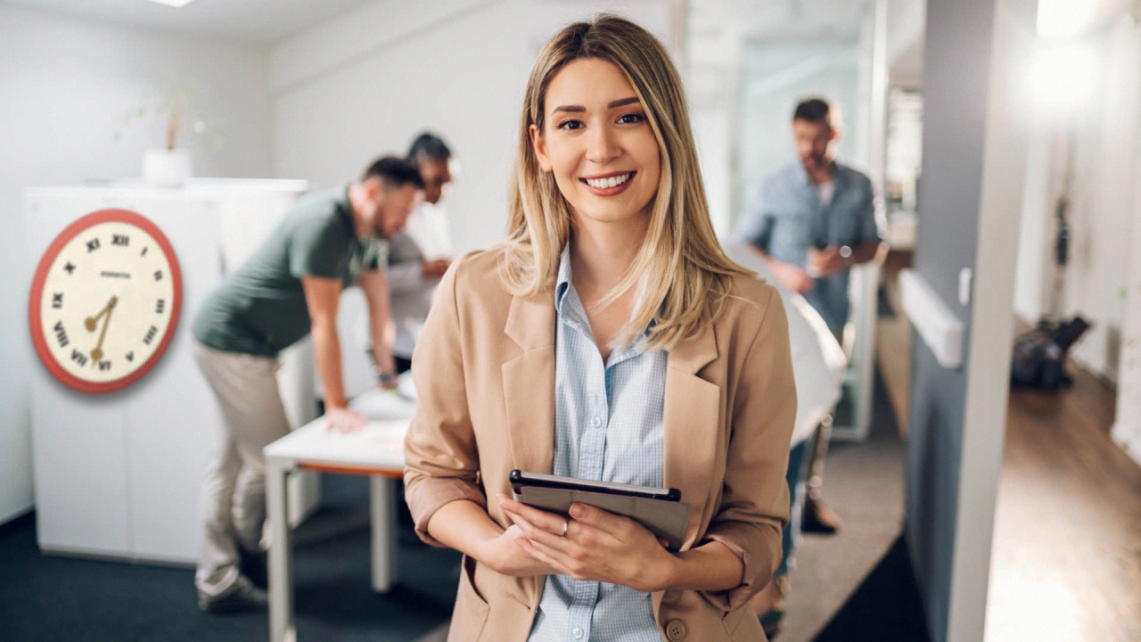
7:32
